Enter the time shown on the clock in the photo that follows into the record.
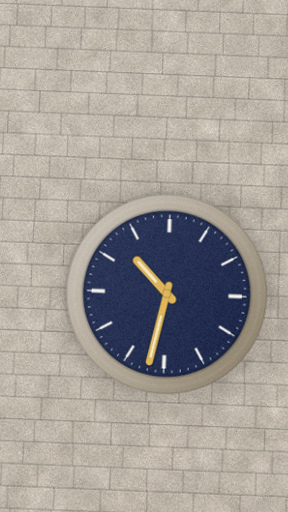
10:32
